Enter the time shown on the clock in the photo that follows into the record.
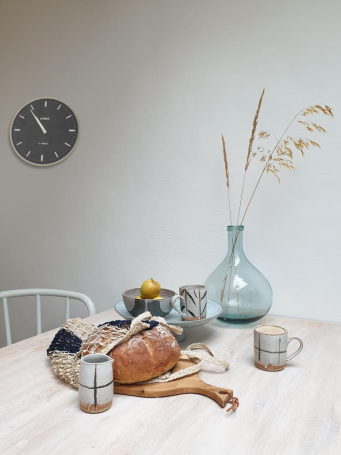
10:54
